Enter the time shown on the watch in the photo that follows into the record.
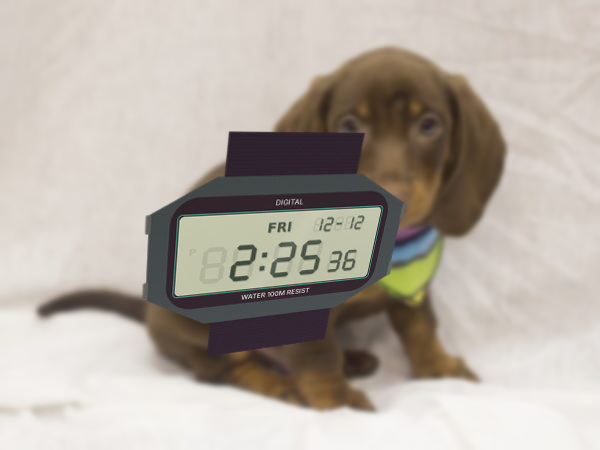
2:25:36
